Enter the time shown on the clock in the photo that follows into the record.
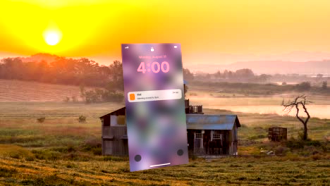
4:00
